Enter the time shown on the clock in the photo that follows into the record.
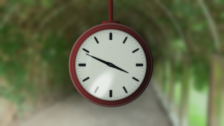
3:49
